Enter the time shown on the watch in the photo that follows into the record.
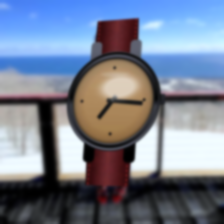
7:16
